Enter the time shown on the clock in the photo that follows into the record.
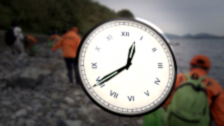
12:40
